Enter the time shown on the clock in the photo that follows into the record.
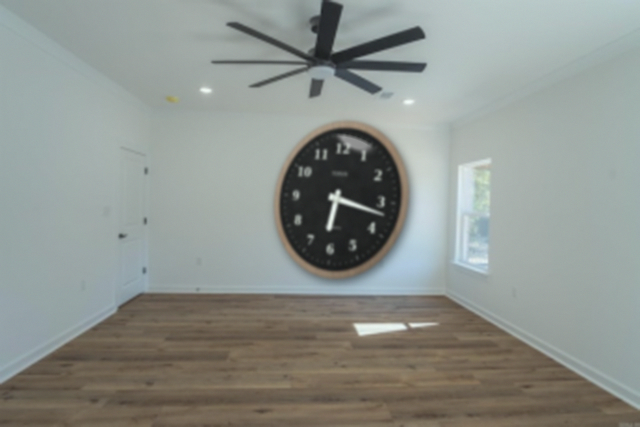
6:17
